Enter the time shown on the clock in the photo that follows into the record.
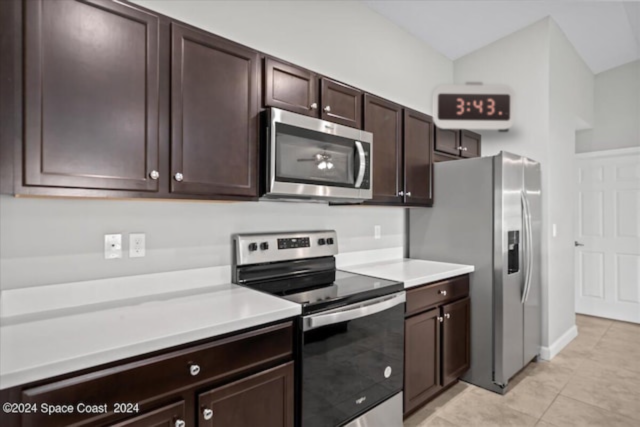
3:43
